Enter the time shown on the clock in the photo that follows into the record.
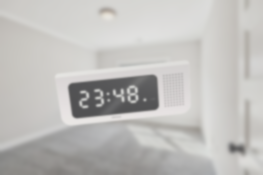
23:48
